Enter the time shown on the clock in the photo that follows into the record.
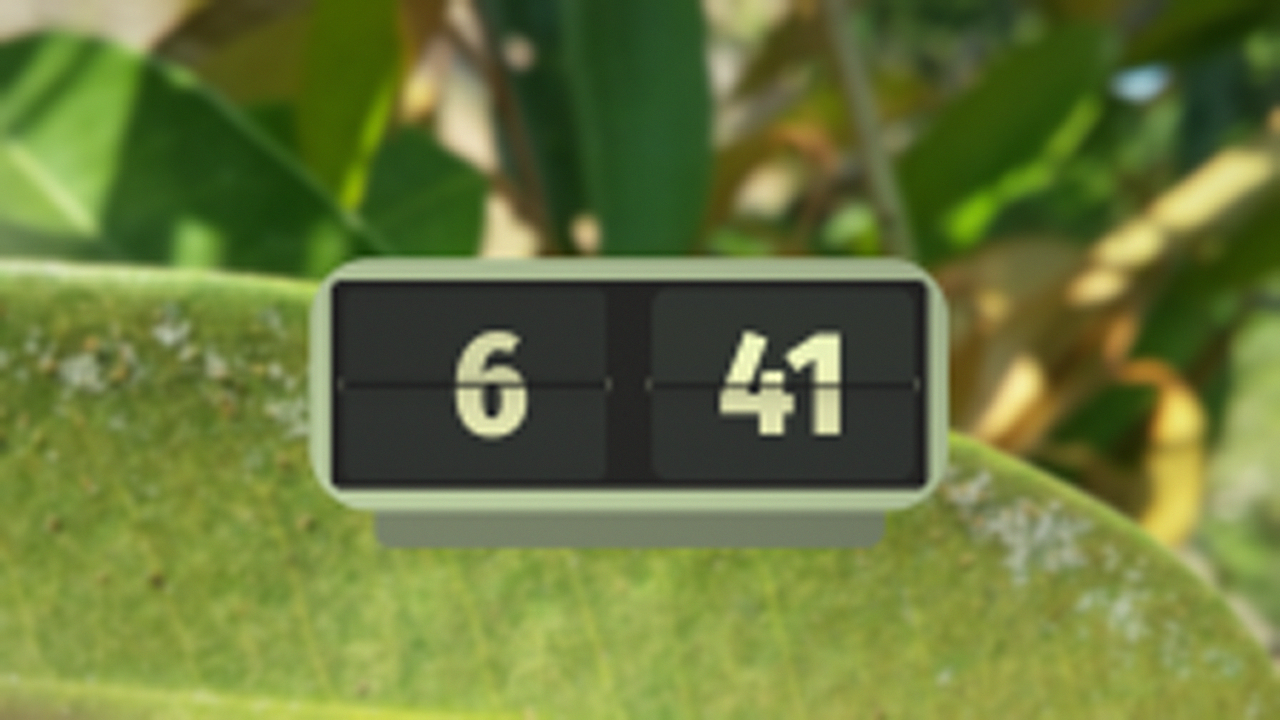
6:41
